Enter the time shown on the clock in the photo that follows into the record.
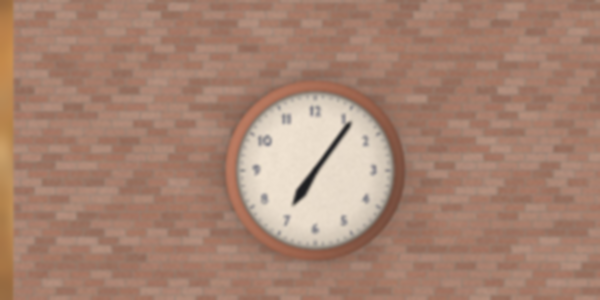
7:06
